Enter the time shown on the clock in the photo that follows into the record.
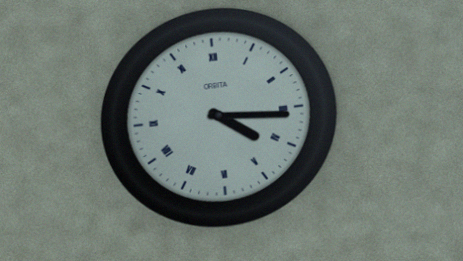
4:16
